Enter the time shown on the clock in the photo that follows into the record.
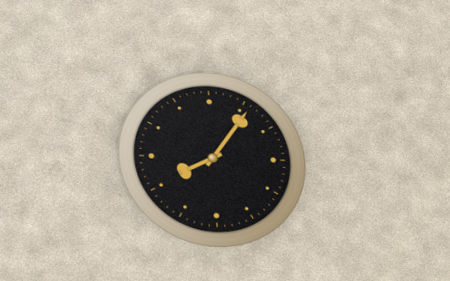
8:06
